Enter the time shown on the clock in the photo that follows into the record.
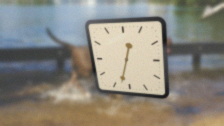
12:33
